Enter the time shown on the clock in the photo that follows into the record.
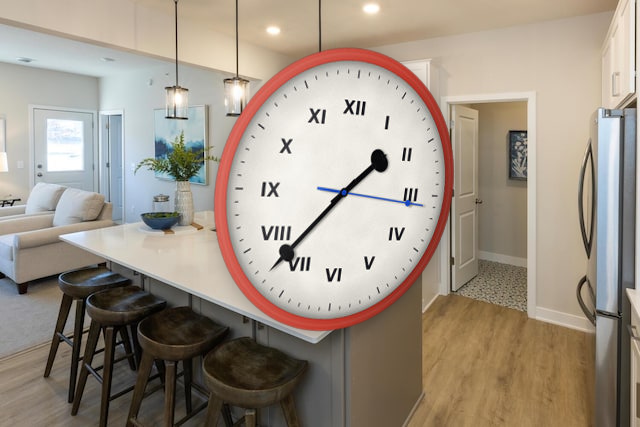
1:37:16
